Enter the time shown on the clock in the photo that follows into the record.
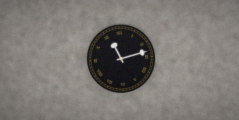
11:13
